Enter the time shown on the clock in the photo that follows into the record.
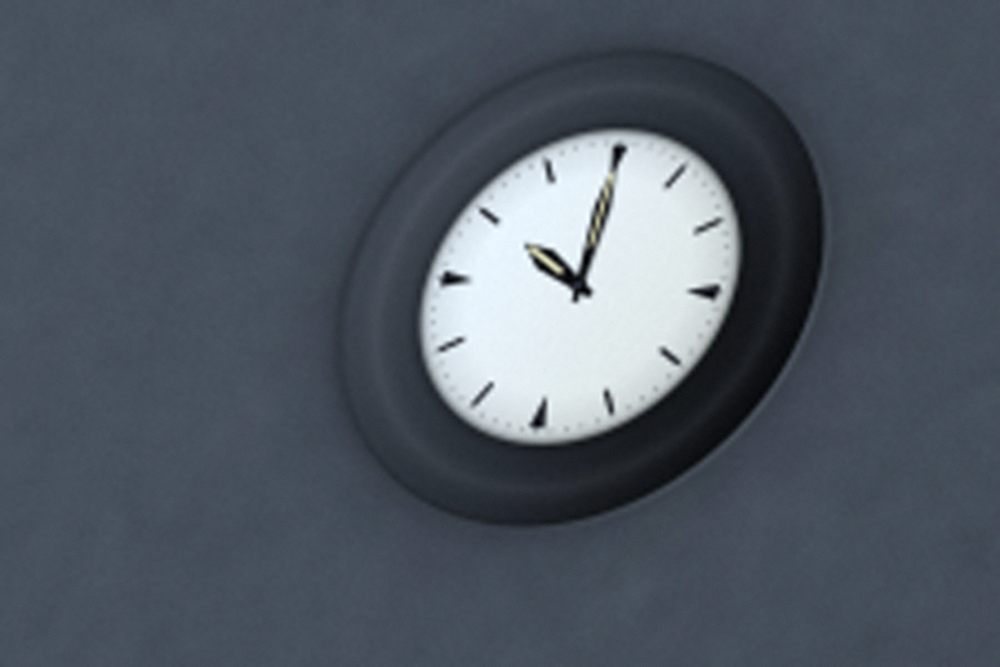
10:00
